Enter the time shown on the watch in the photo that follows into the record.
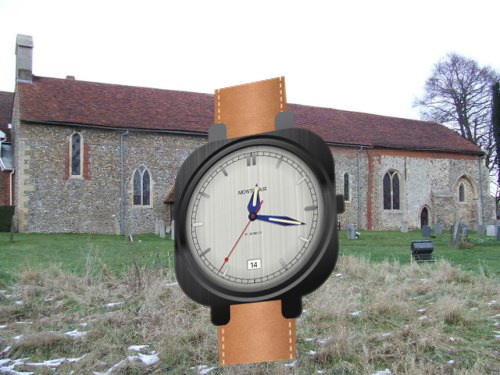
12:17:36
